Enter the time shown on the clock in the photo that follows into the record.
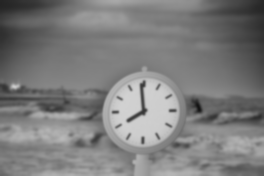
7:59
